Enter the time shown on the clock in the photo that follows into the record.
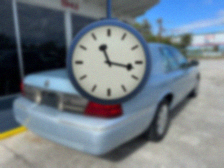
11:17
